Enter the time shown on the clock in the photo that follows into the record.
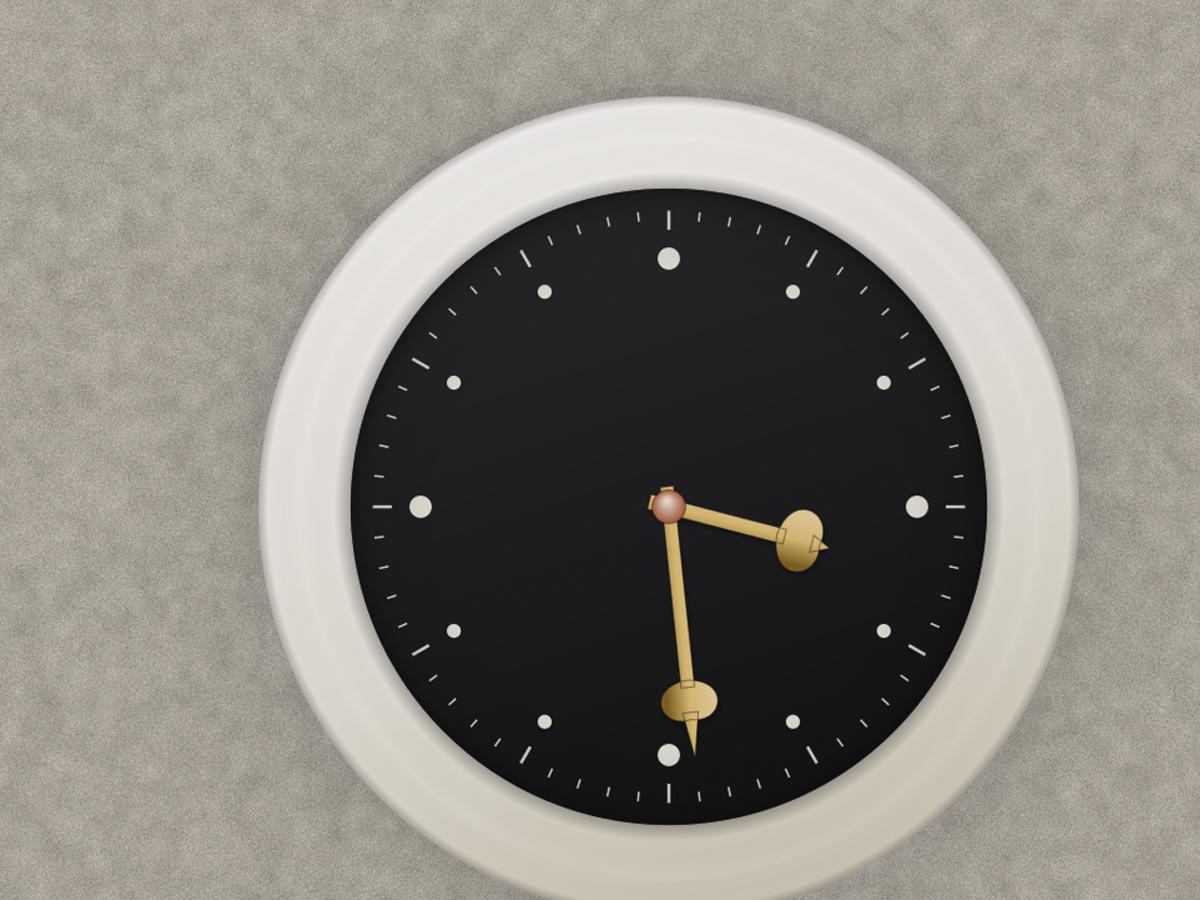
3:29
